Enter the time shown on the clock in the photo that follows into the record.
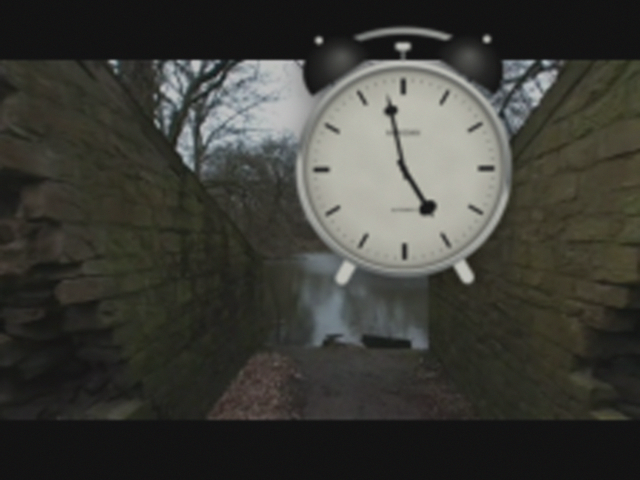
4:58
